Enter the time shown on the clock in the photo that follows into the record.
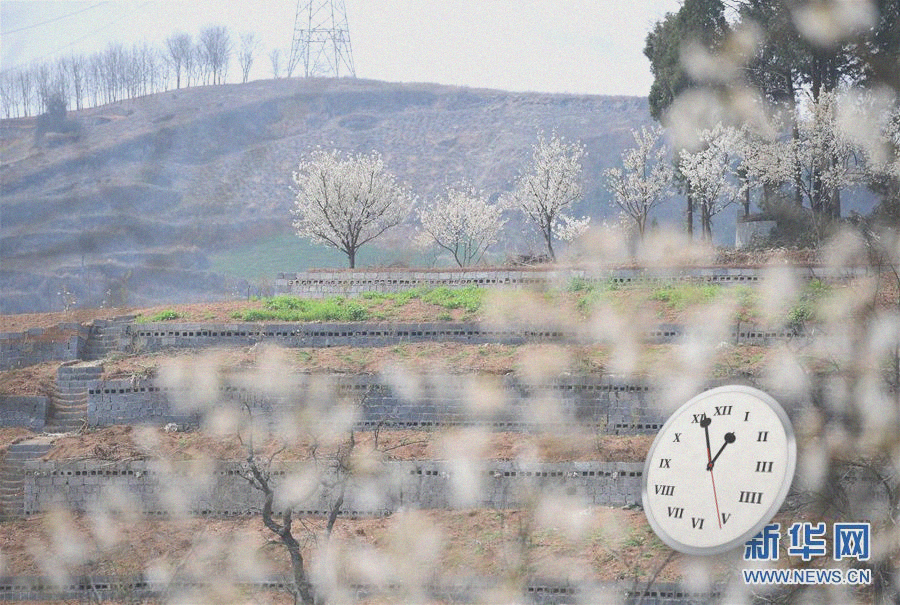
12:56:26
